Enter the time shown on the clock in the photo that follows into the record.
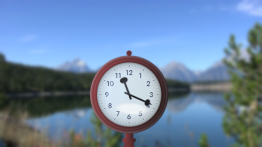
11:19
